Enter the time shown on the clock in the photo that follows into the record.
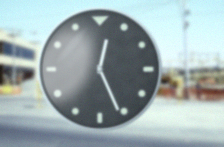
12:26
